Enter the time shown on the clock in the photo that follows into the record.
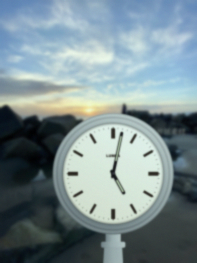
5:02
